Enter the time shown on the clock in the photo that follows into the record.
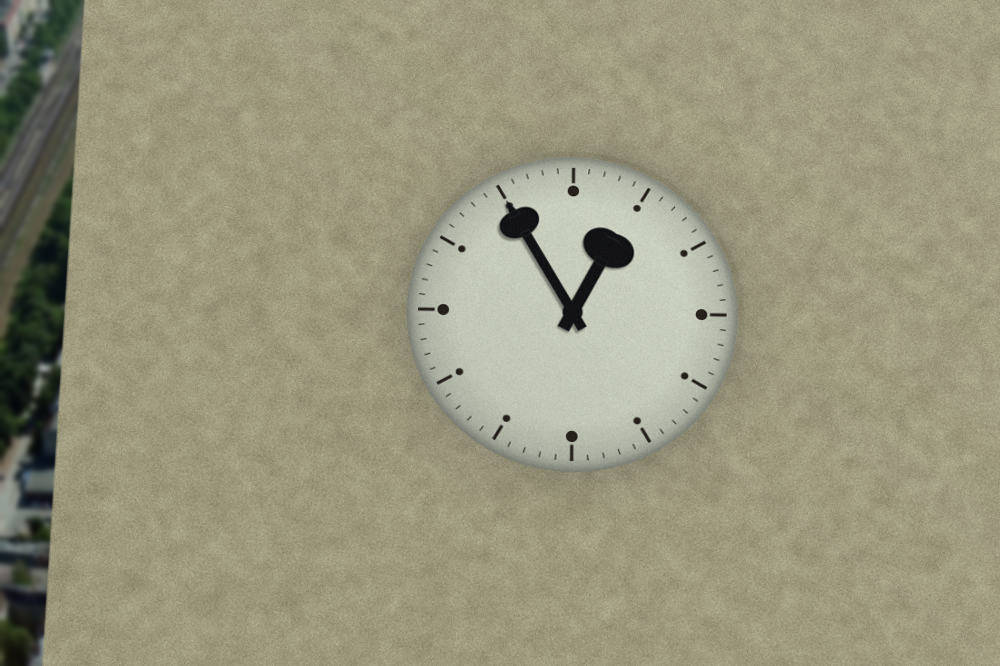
12:55
